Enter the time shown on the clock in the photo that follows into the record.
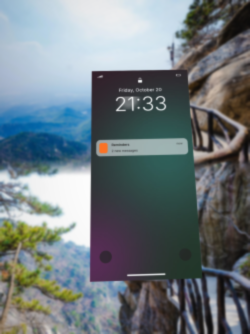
21:33
